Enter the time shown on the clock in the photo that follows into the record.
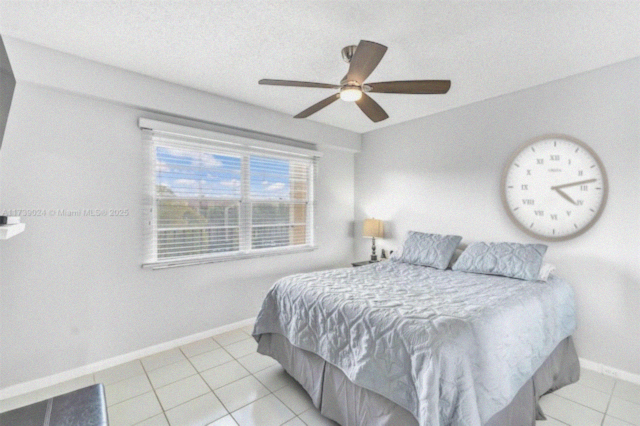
4:13
